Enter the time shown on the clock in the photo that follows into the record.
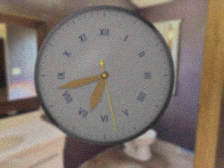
6:42:28
